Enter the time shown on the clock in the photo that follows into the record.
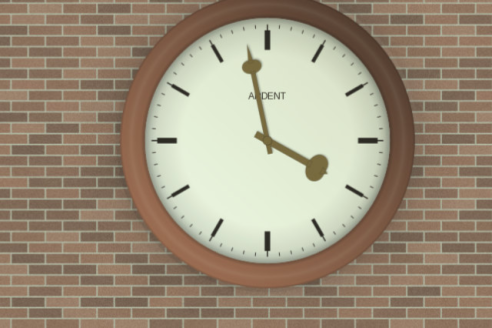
3:58
